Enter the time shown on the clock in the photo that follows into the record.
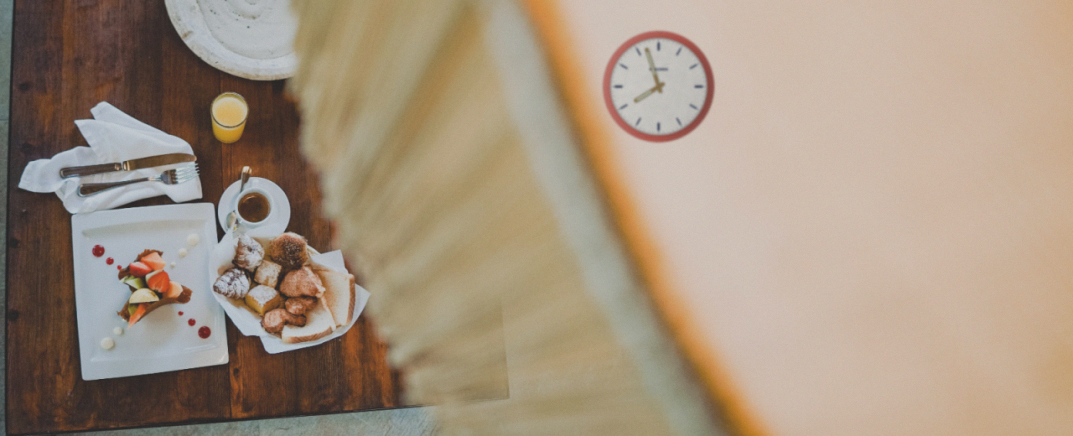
7:57
